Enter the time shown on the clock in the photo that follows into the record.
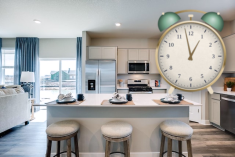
12:58
